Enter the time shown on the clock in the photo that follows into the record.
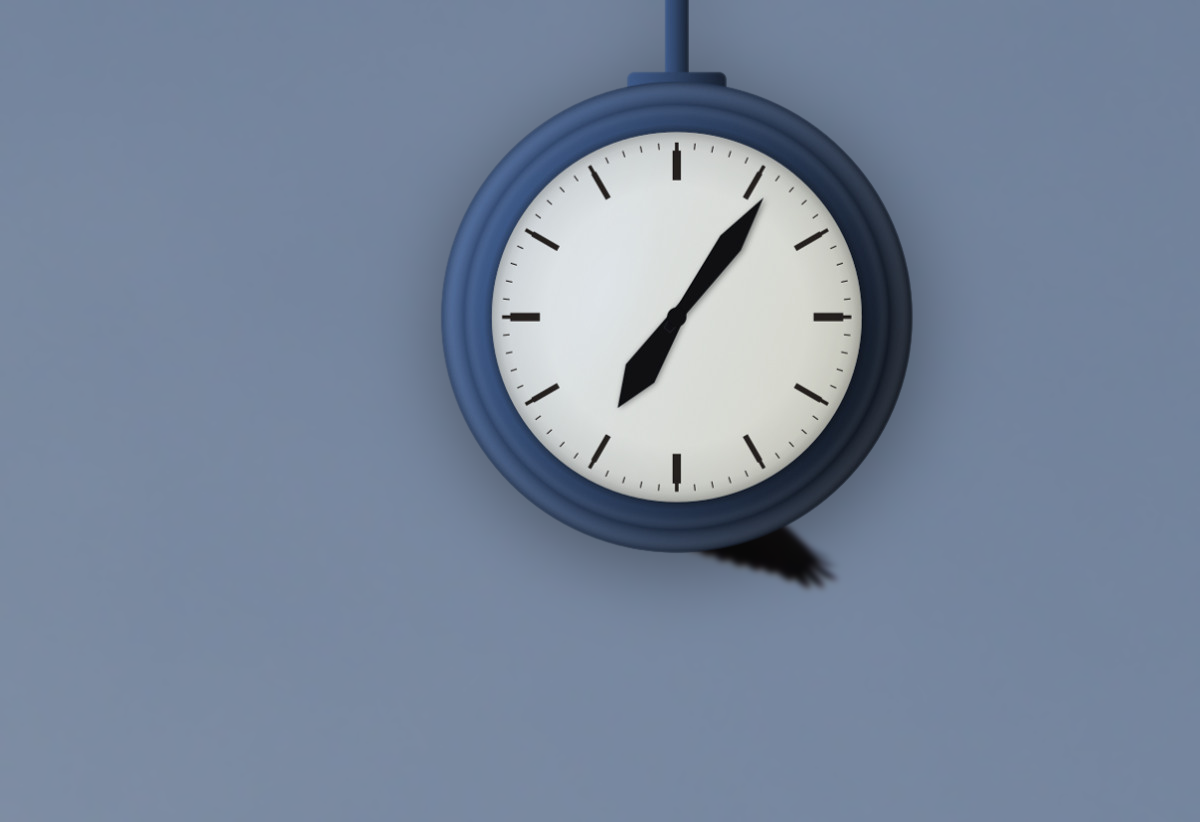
7:06
